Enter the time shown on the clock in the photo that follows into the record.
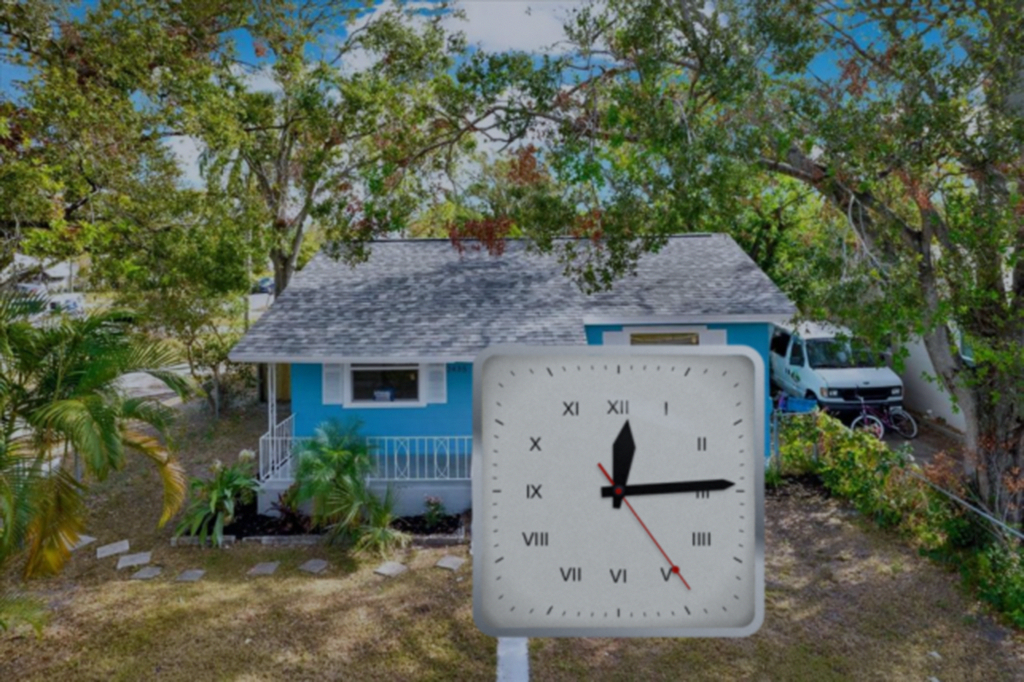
12:14:24
